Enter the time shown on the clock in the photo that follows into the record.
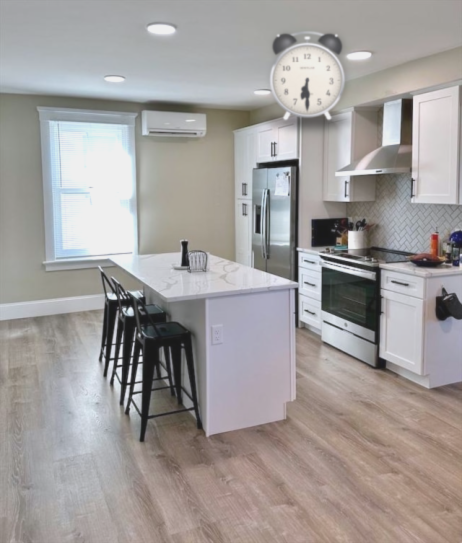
6:30
